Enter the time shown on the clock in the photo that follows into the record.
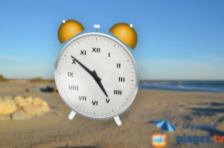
4:51
